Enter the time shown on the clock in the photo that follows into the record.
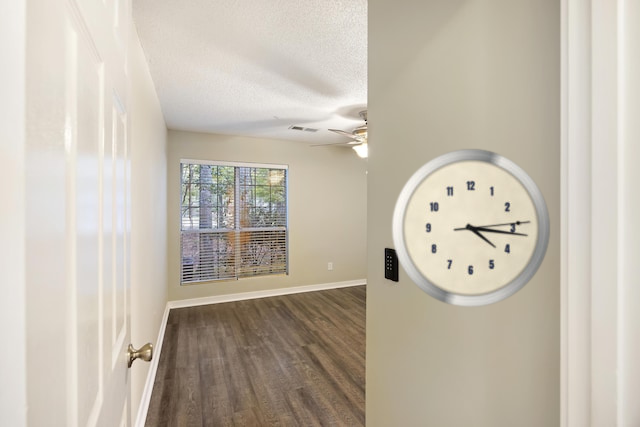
4:16:14
